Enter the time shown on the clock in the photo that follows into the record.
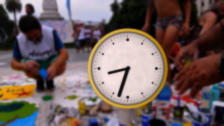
8:33
